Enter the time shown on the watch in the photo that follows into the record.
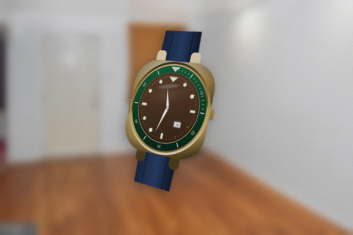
11:33
